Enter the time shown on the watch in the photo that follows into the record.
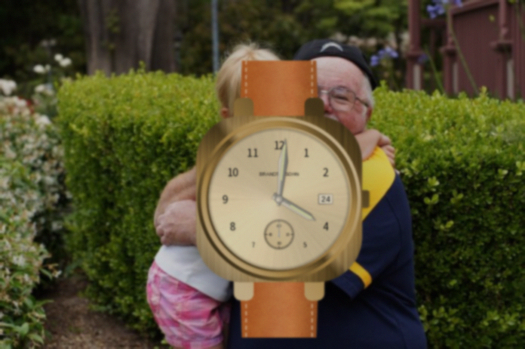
4:01
